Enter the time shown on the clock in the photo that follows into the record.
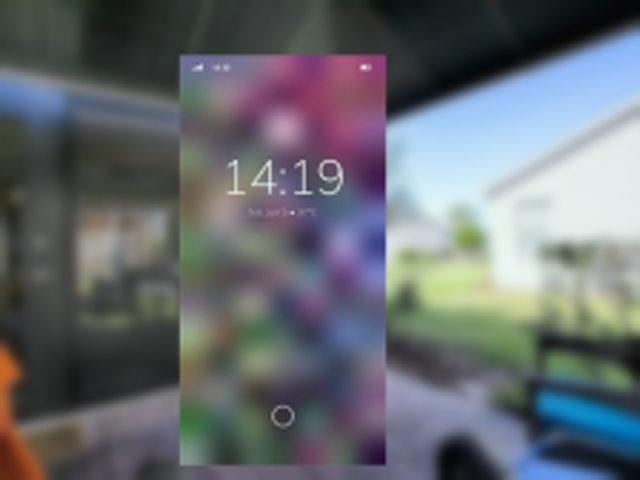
14:19
